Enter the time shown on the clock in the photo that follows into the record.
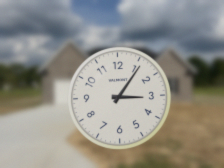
3:06
